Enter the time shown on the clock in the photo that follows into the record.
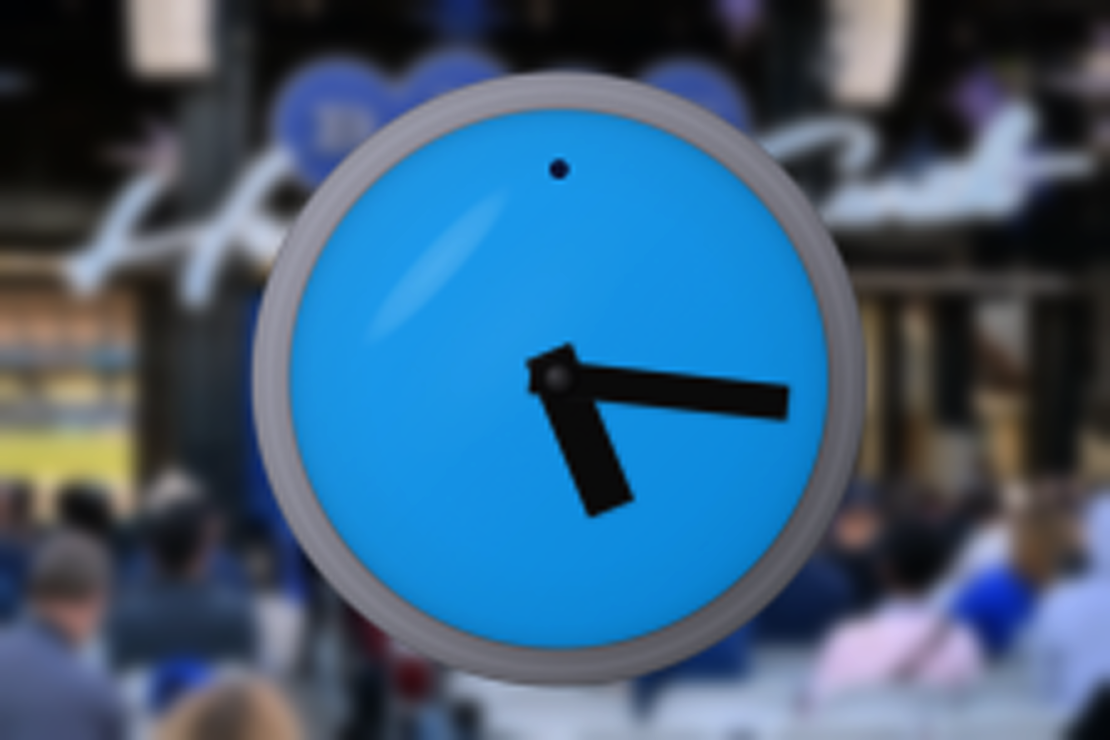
5:16
